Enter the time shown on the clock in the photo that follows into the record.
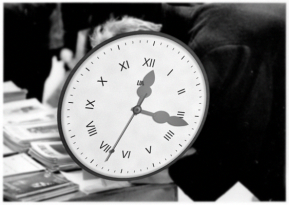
12:16:33
